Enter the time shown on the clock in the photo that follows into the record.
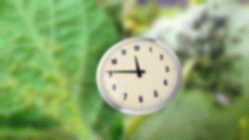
11:46
